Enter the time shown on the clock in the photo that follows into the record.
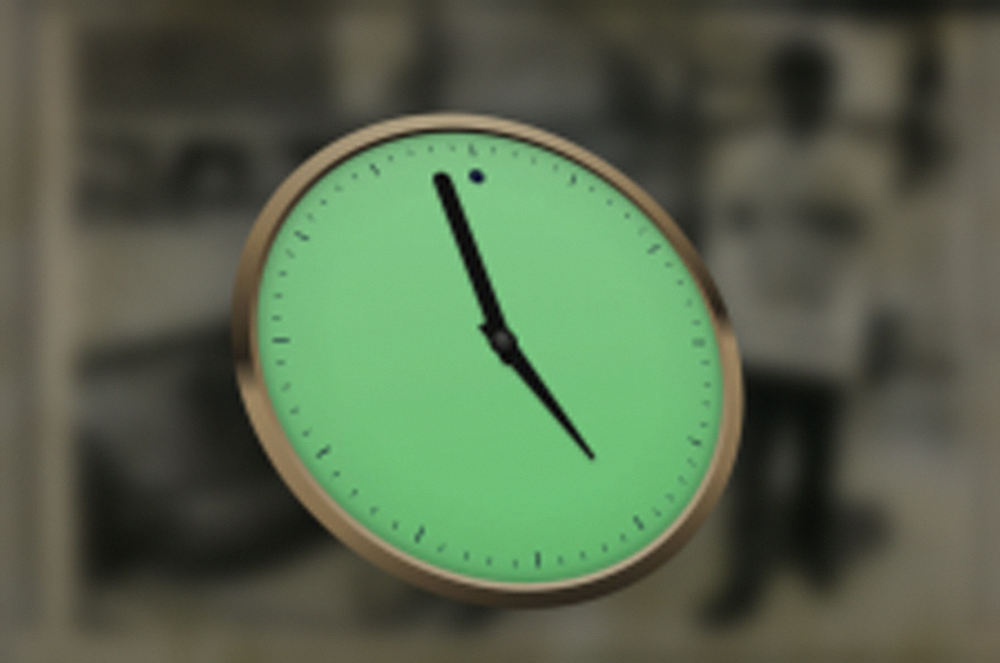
4:58
